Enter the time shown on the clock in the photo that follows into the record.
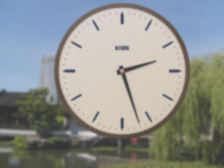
2:27
